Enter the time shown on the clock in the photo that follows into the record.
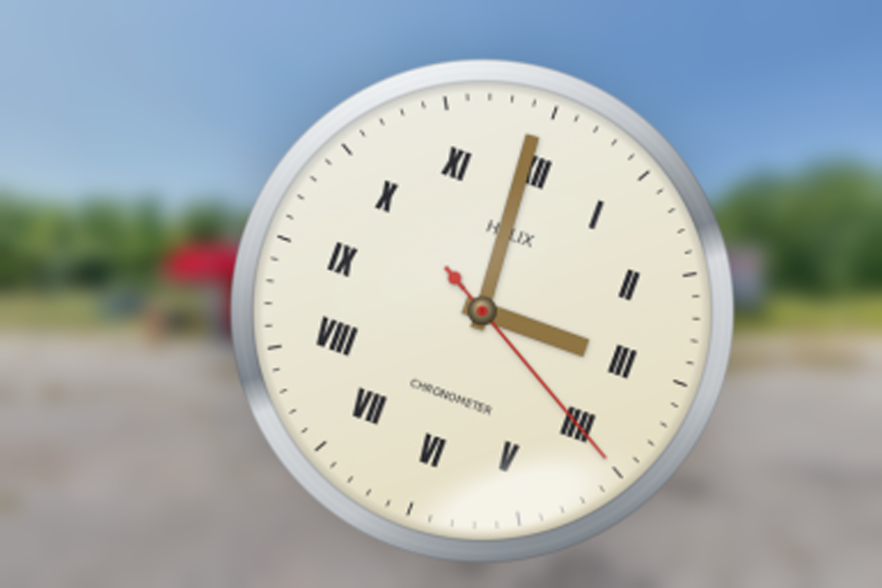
2:59:20
